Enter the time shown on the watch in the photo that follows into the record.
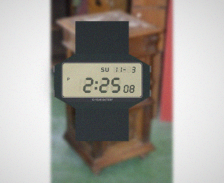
2:25:08
